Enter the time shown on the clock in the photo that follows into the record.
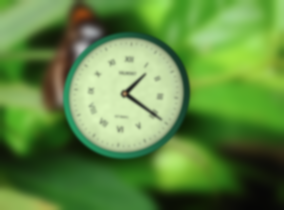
1:20
